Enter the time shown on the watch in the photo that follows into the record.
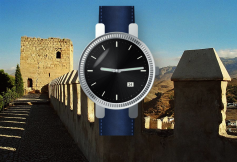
9:14
